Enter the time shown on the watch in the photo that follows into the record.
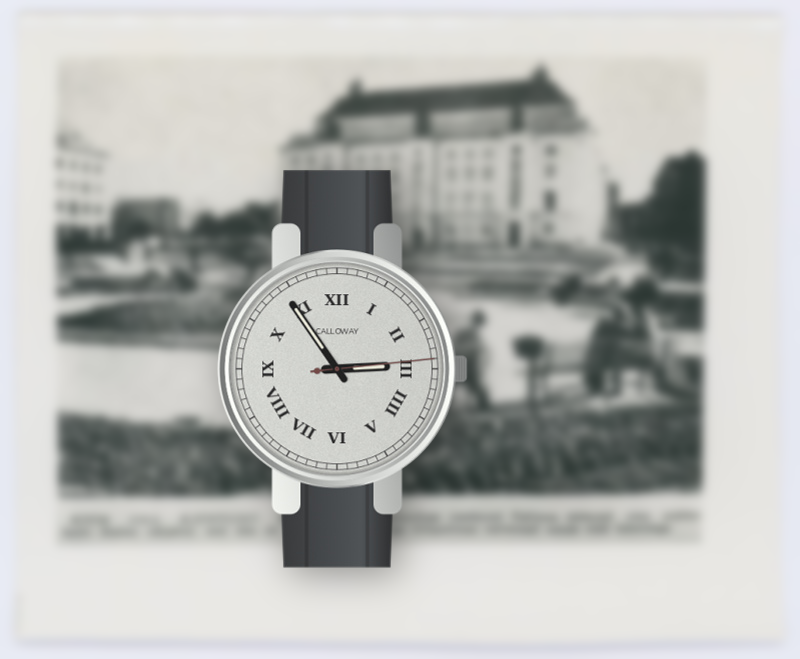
2:54:14
